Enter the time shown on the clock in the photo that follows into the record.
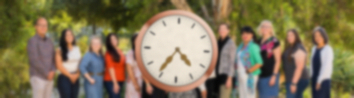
4:36
